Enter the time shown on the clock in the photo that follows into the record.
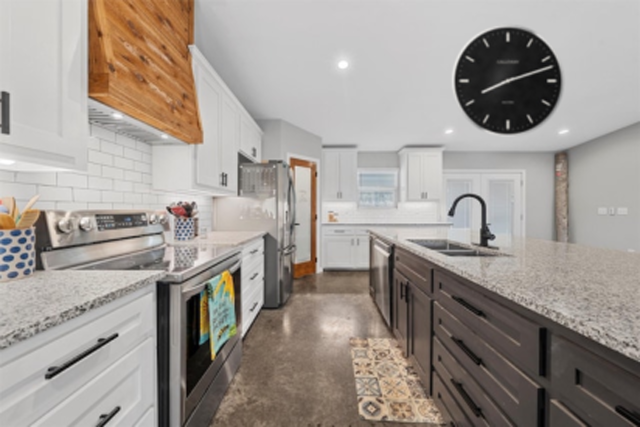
8:12
